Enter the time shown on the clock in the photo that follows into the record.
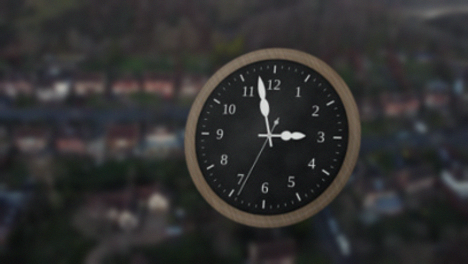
2:57:34
